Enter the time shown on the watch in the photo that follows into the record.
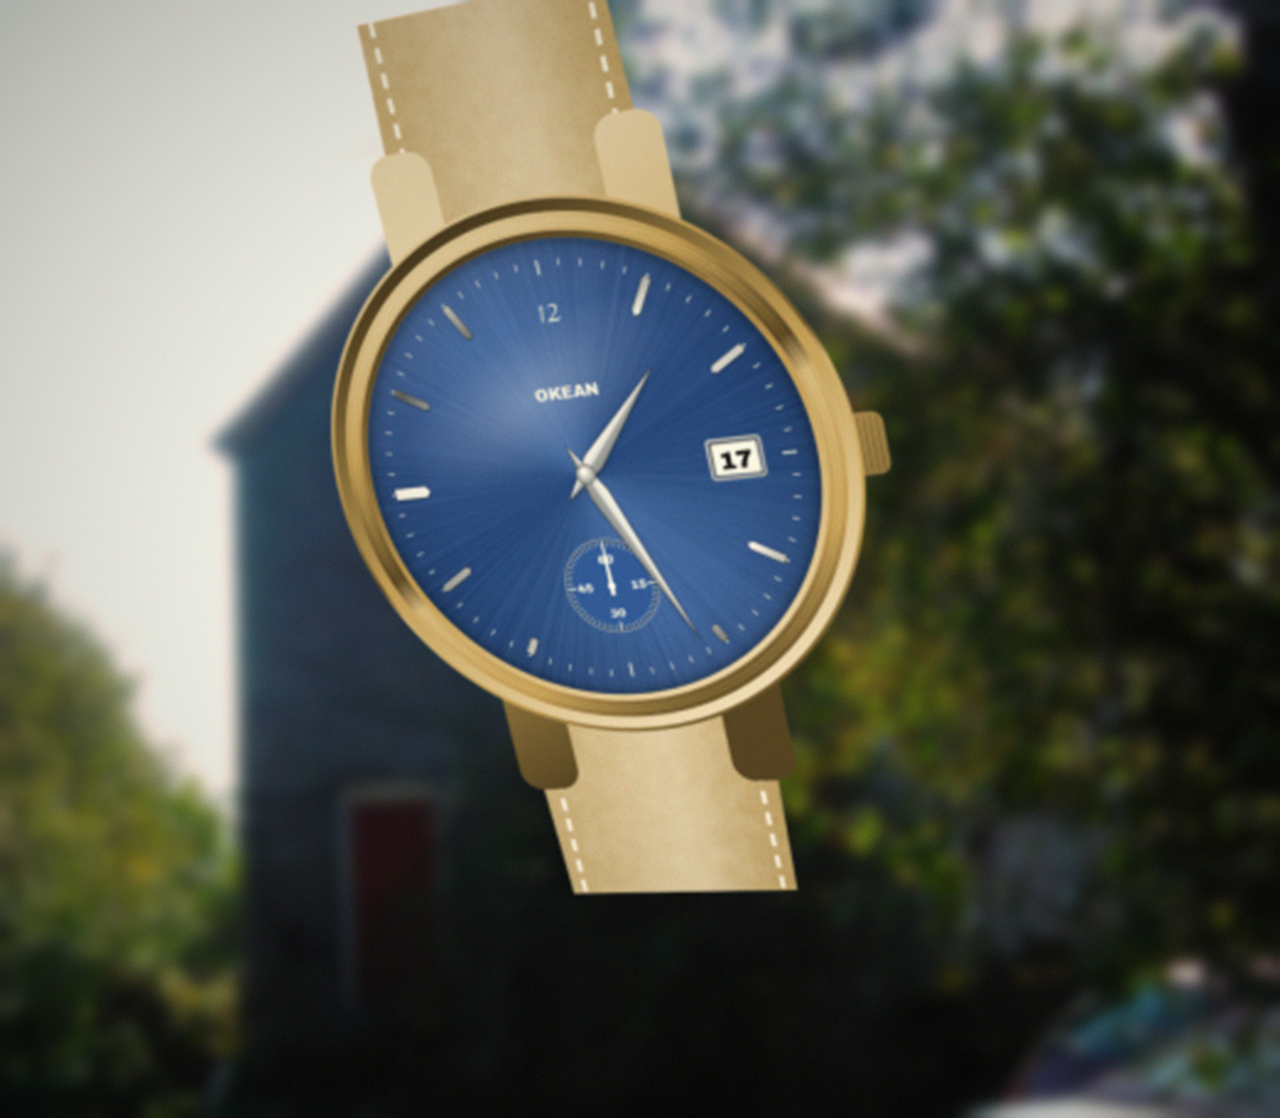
1:26
